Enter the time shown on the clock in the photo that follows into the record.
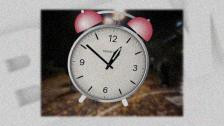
12:51
